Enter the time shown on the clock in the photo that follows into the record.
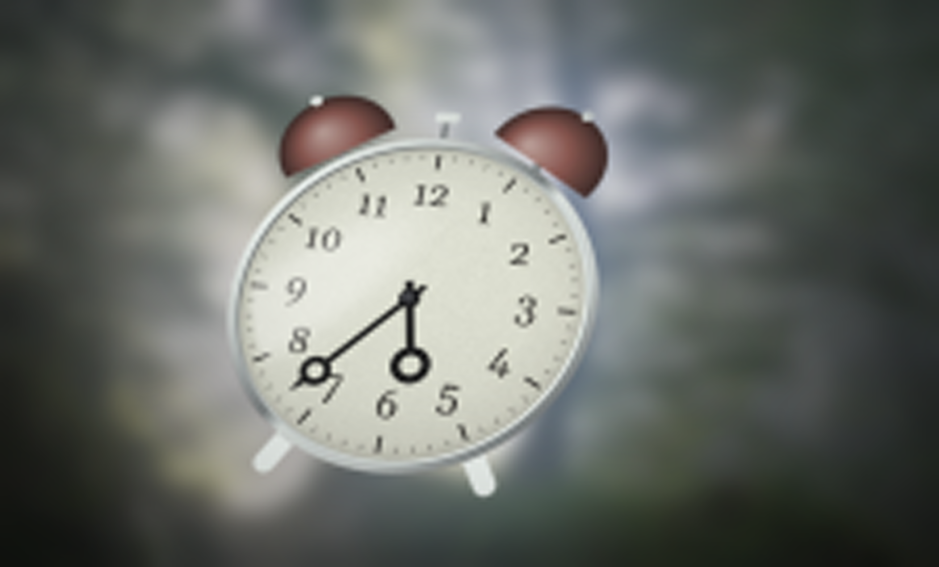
5:37
